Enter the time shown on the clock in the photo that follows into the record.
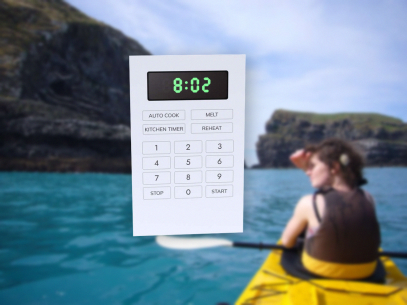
8:02
